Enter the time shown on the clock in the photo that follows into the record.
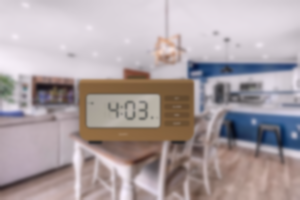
4:03
